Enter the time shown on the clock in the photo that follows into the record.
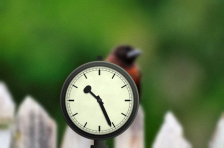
10:26
